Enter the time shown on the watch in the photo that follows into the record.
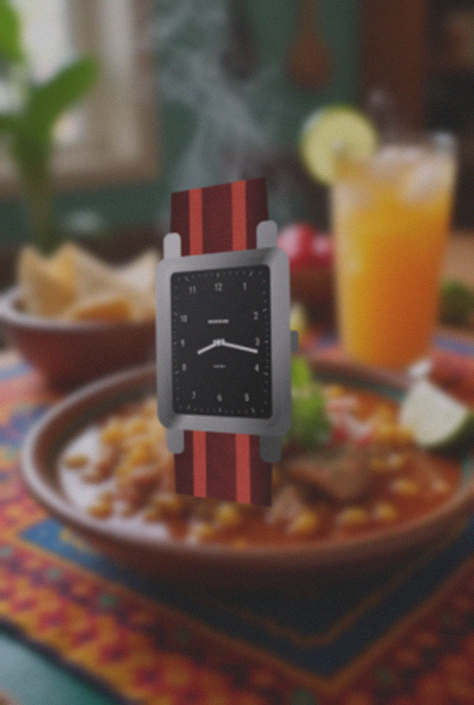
8:17
